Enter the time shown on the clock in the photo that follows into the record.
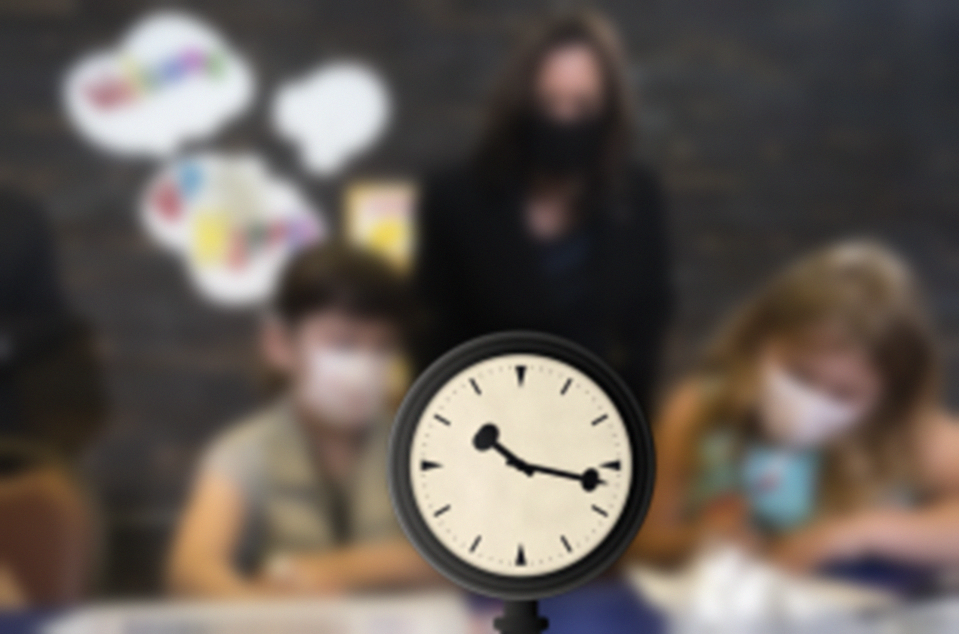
10:17
